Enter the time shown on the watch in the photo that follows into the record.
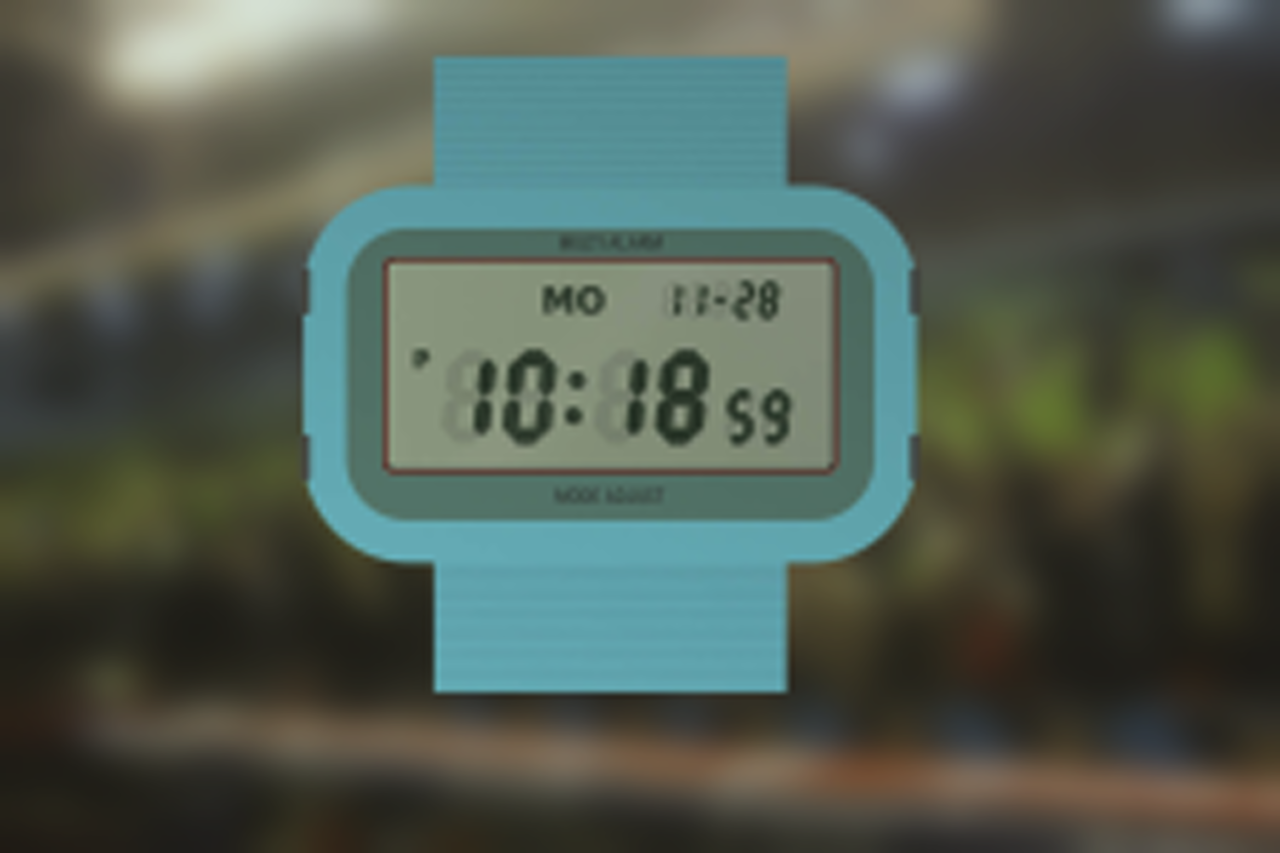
10:18:59
